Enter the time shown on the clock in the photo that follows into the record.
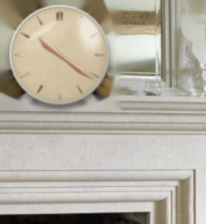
10:21
